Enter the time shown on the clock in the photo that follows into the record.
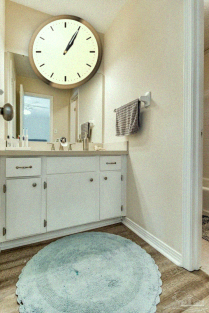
1:05
